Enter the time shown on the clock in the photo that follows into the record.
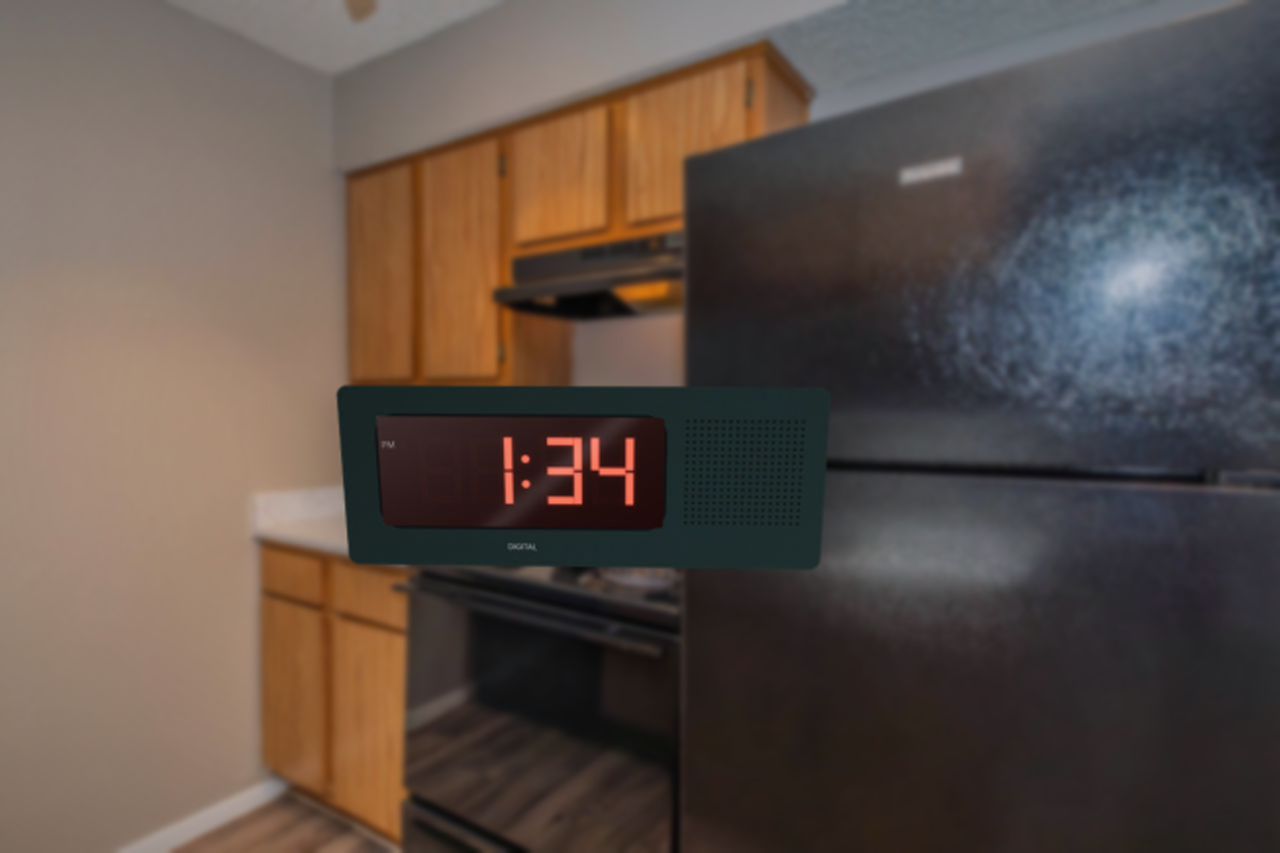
1:34
